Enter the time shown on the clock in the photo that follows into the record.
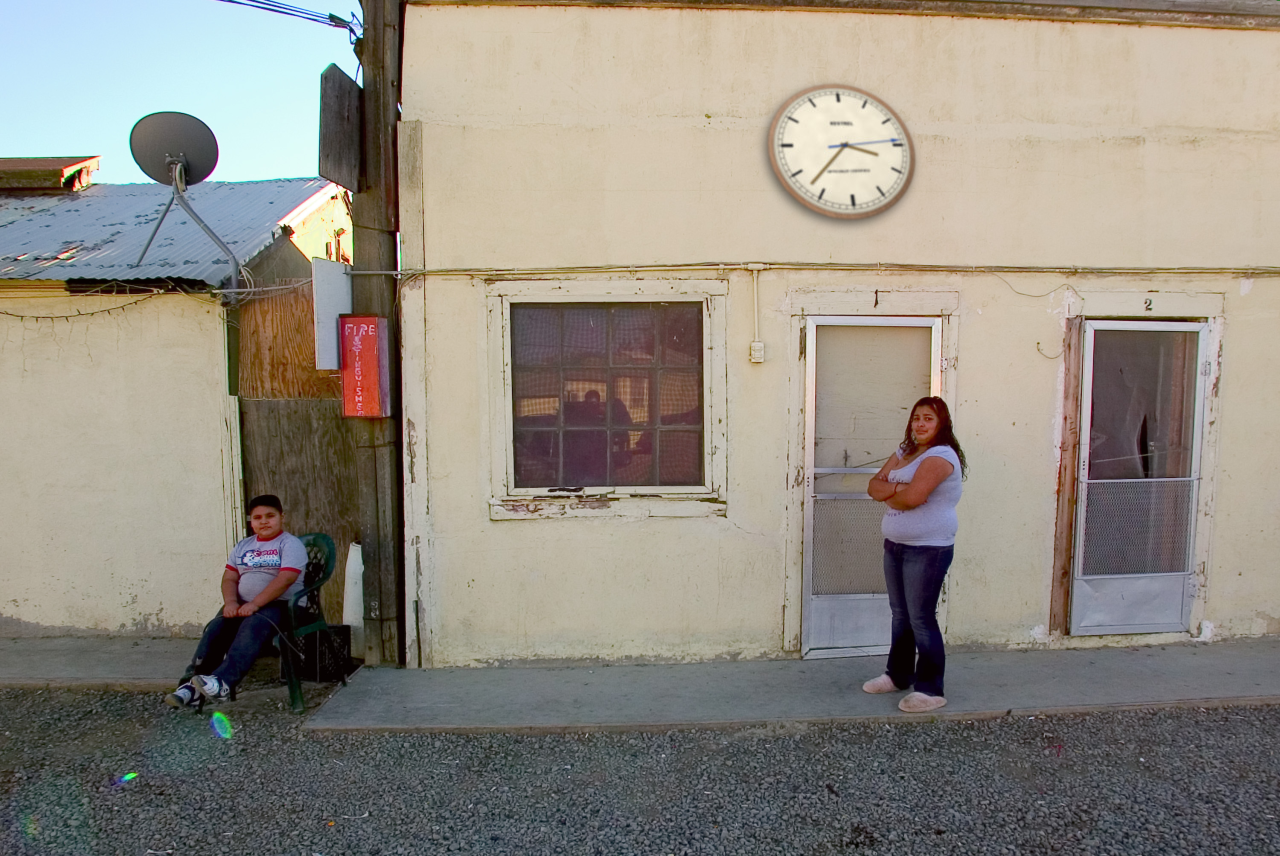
3:37:14
